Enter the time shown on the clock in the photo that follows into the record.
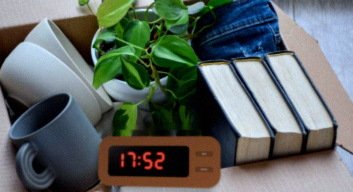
17:52
